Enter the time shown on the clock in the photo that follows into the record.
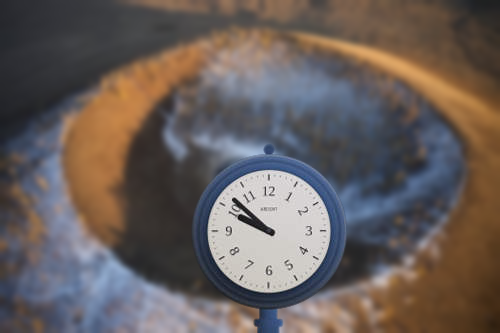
9:52
